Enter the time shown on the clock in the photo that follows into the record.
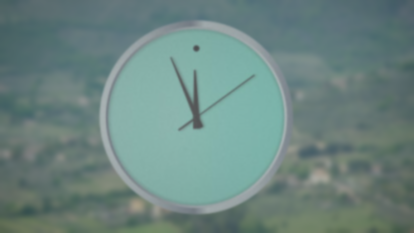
11:56:09
